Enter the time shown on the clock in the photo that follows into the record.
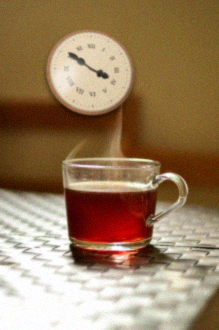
3:51
